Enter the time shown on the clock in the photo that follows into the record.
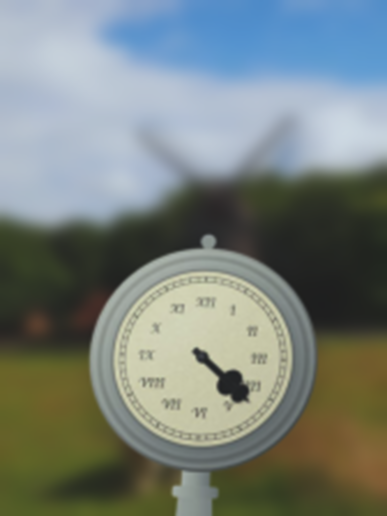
4:22
